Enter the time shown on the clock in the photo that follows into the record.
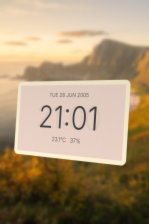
21:01
